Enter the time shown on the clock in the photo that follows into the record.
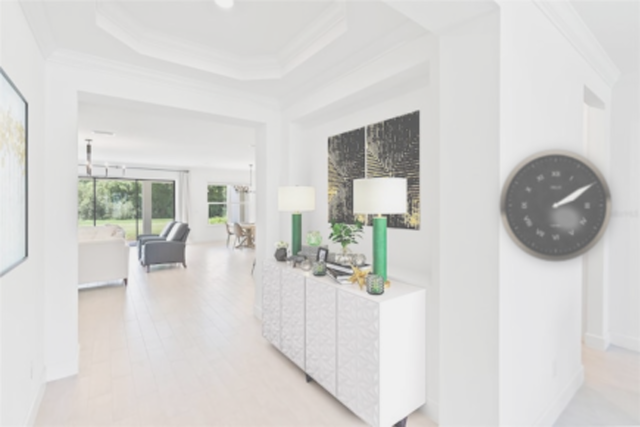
2:10
